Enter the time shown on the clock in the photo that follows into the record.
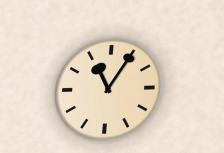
11:05
